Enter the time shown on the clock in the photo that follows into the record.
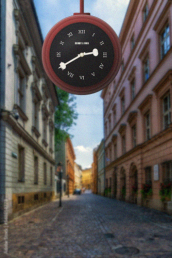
2:40
